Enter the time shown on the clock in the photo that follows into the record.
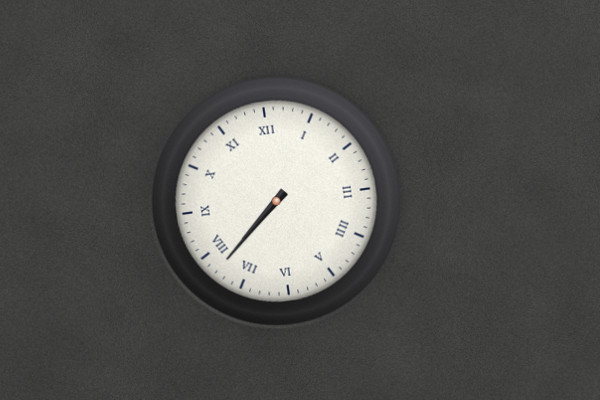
7:38
